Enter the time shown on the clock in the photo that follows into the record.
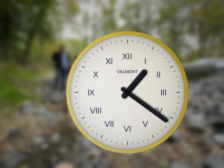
1:21
